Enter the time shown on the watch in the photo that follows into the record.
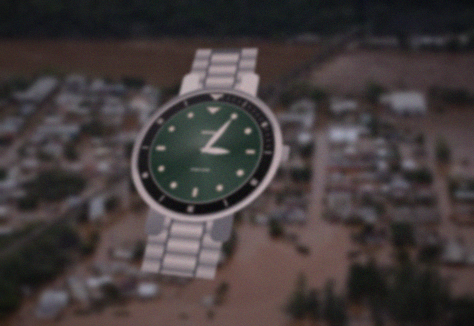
3:05
